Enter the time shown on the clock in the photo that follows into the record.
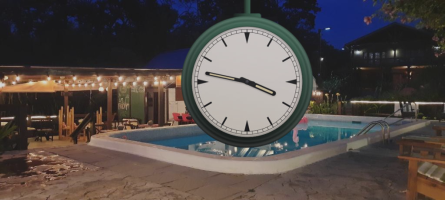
3:47
